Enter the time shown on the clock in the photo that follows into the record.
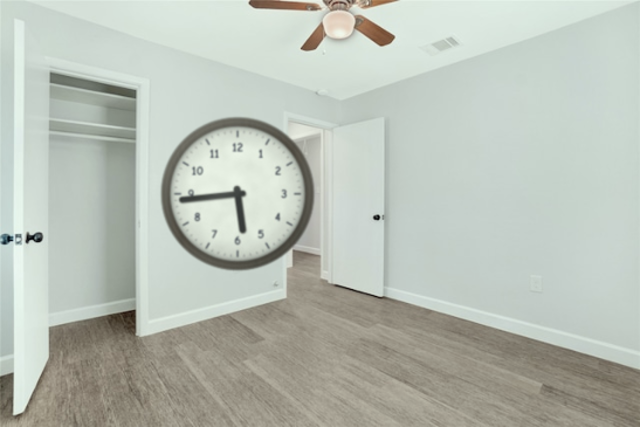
5:44
